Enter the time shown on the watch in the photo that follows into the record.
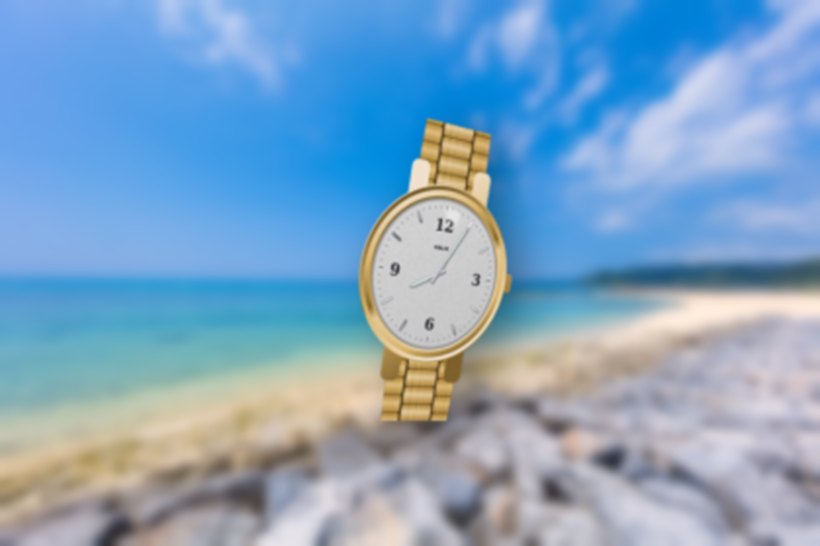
8:05
